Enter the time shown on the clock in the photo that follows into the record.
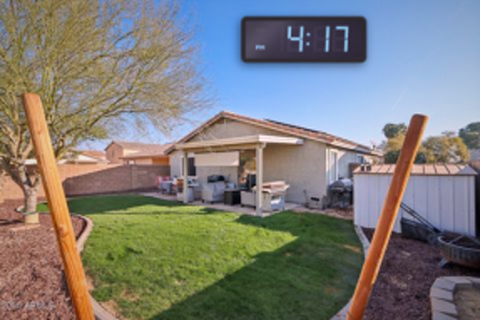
4:17
